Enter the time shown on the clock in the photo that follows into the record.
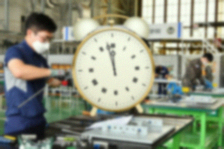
11:58
